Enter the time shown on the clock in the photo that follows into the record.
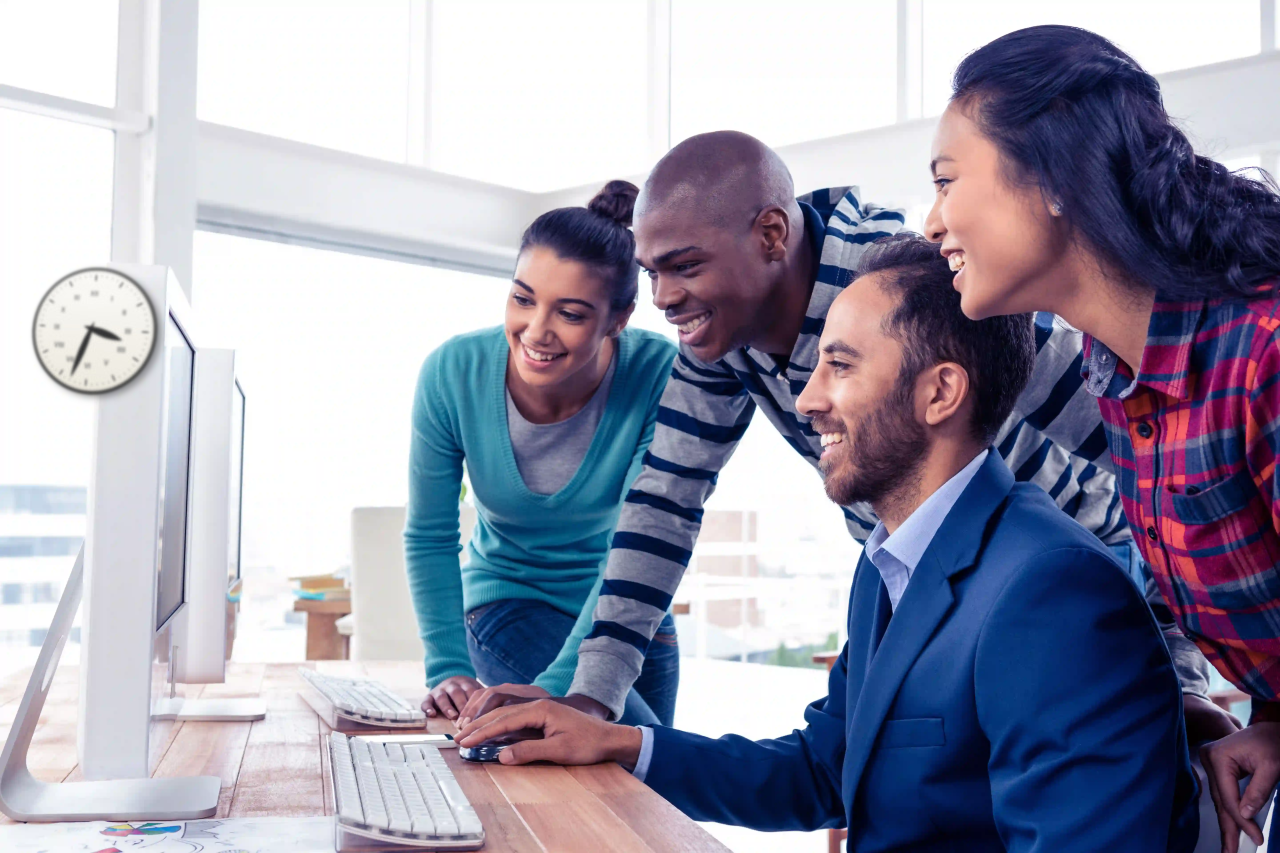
3:33
